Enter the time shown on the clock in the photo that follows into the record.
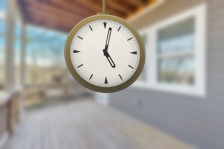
5:02
